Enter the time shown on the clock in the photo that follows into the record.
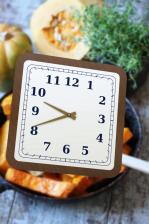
9:41
